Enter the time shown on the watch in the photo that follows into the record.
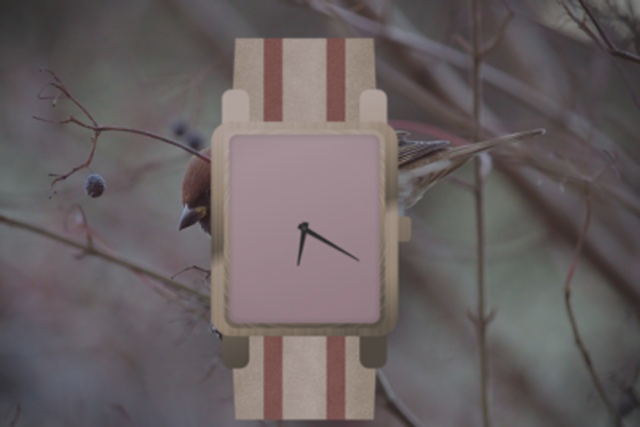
6:20
